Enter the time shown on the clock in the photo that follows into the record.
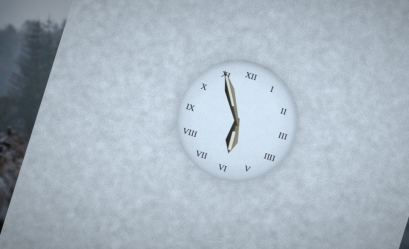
5:55
